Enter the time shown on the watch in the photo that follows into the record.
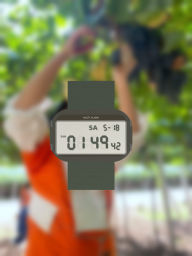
1:49:42
